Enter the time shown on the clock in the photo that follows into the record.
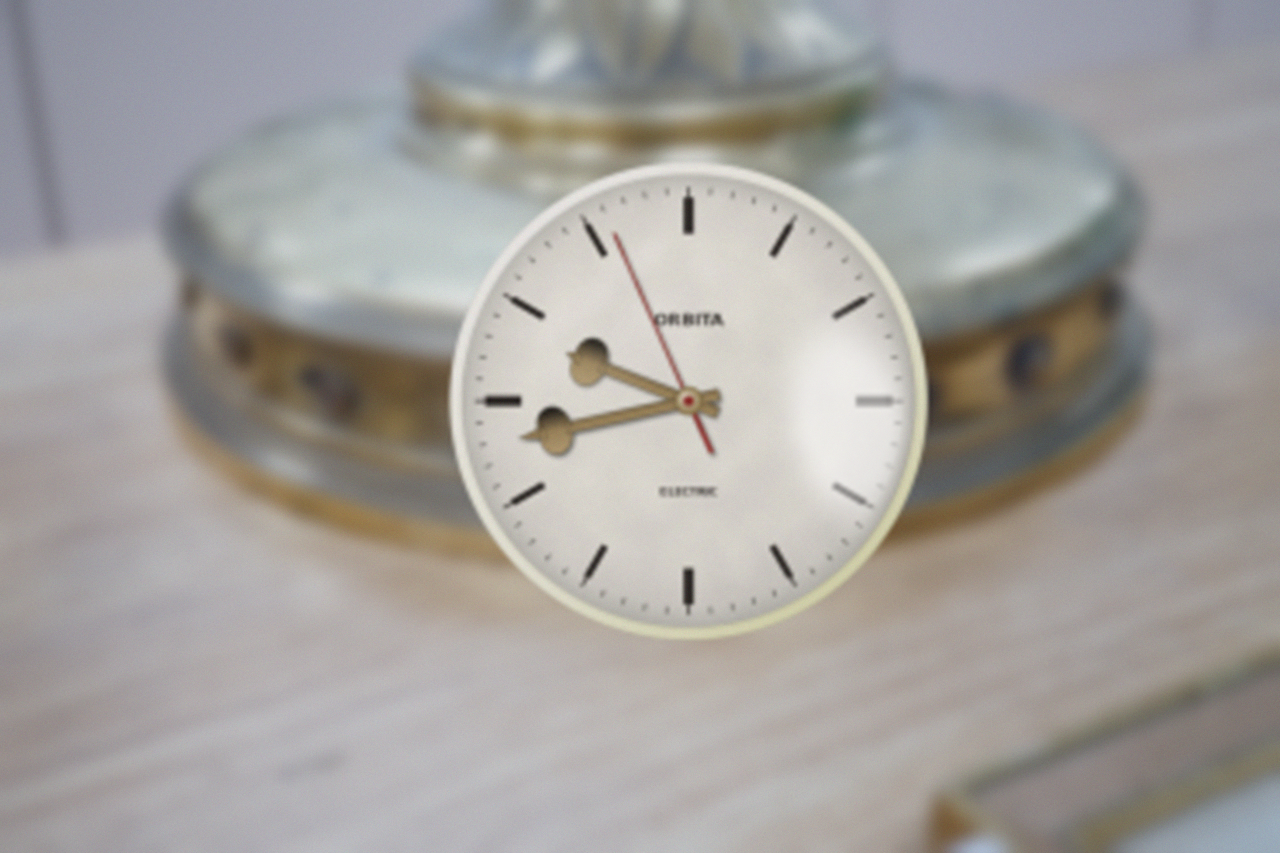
9:42:56
